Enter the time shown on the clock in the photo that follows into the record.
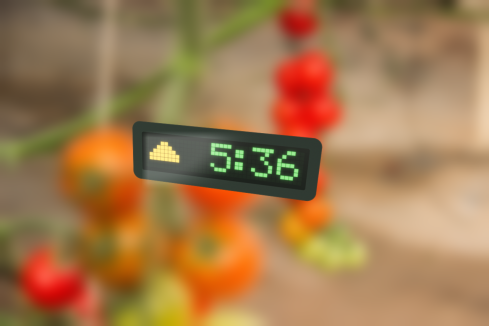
5:36
